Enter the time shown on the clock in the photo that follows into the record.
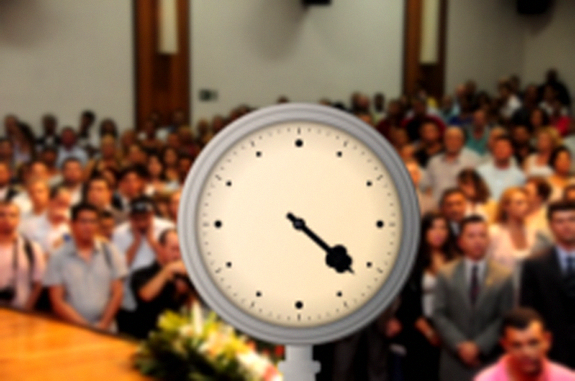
4:22
